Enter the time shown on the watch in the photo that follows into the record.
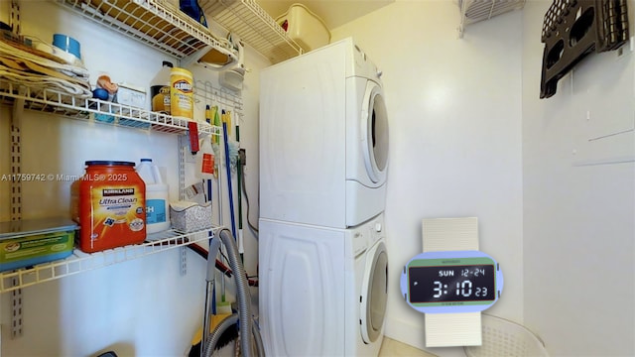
3:10
